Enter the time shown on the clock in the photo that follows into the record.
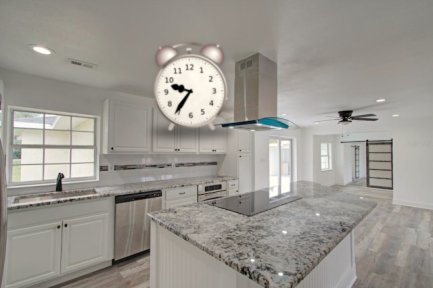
9:36
